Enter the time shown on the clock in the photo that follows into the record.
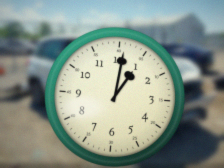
1:01
